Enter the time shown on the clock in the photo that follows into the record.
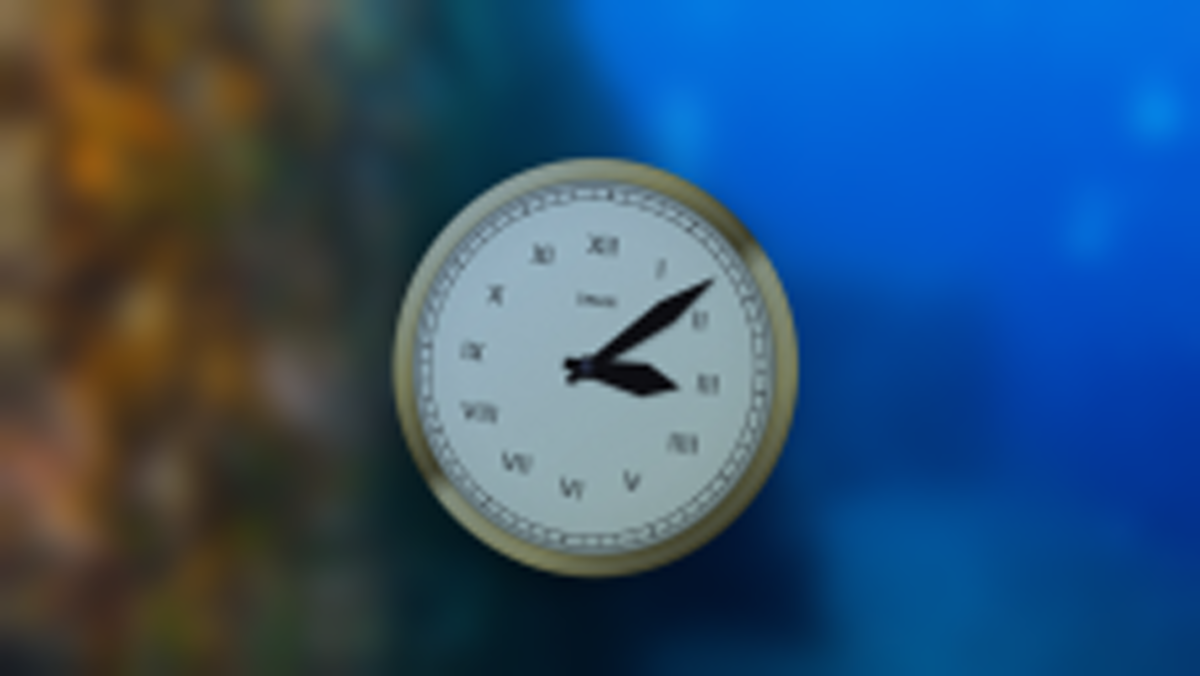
3:08
